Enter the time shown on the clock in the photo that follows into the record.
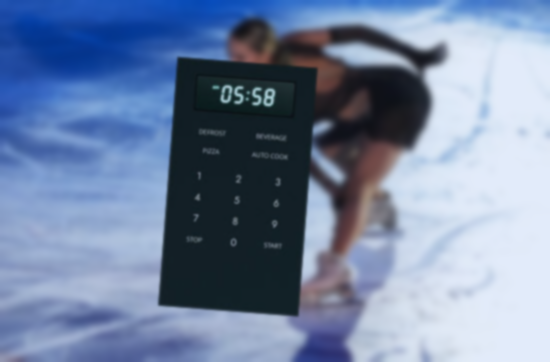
5:58
